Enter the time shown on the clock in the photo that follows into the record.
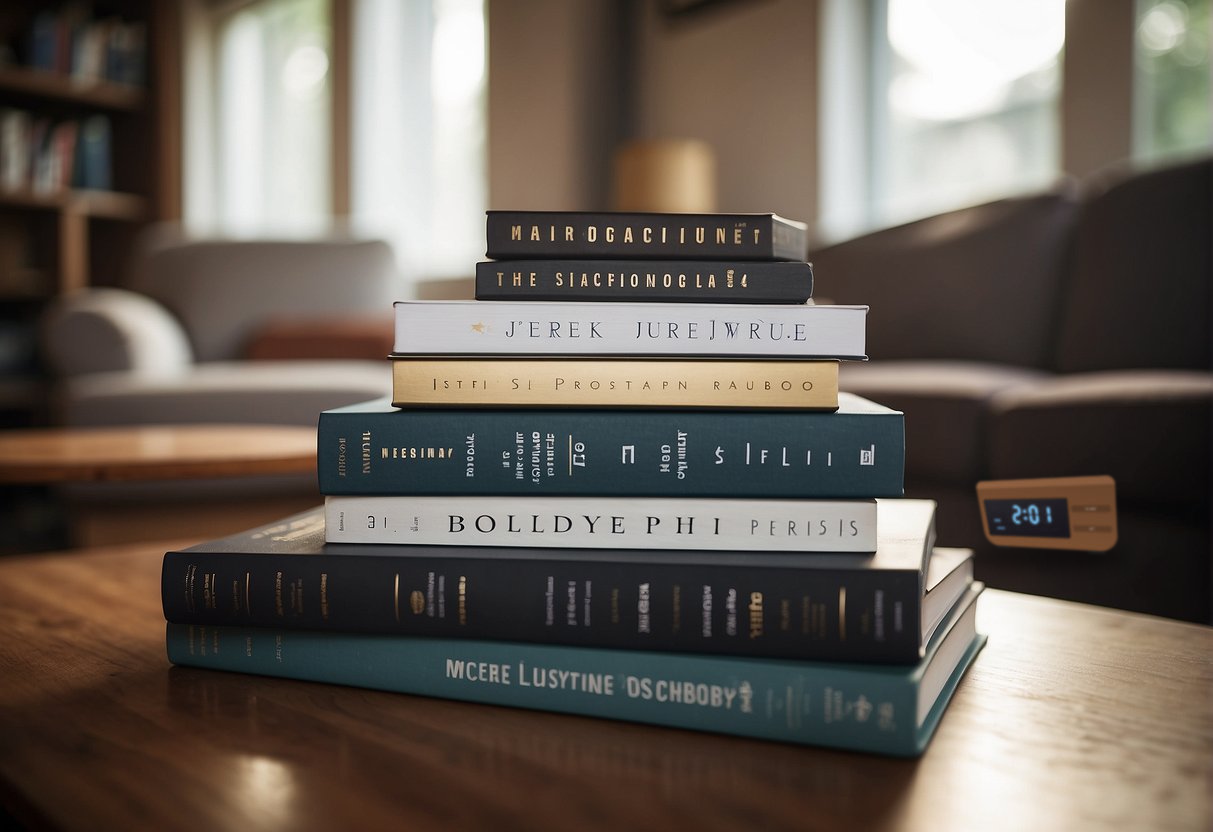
2:01
